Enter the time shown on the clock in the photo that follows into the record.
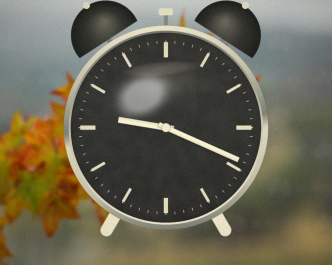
9:19
